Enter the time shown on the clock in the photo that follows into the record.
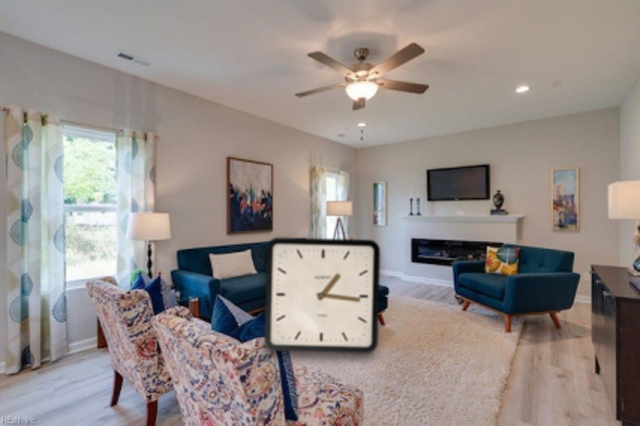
1:16
